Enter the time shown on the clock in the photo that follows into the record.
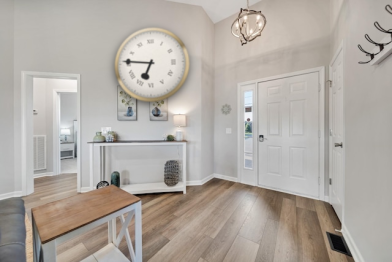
6:46
